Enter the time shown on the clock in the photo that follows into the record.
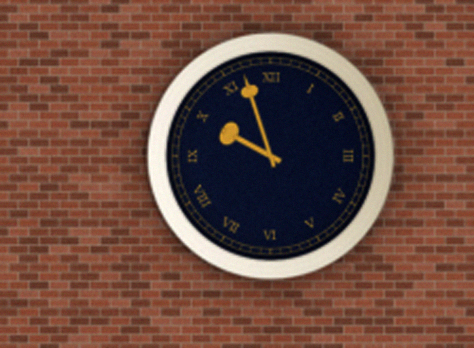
9:57
